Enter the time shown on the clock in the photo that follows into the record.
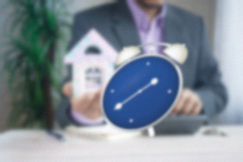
1:38
